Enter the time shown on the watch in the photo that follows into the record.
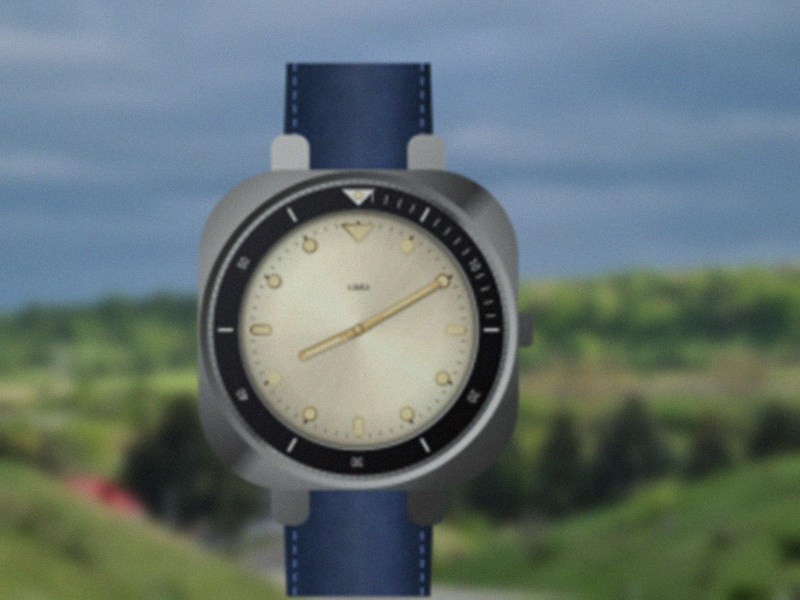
8:10
